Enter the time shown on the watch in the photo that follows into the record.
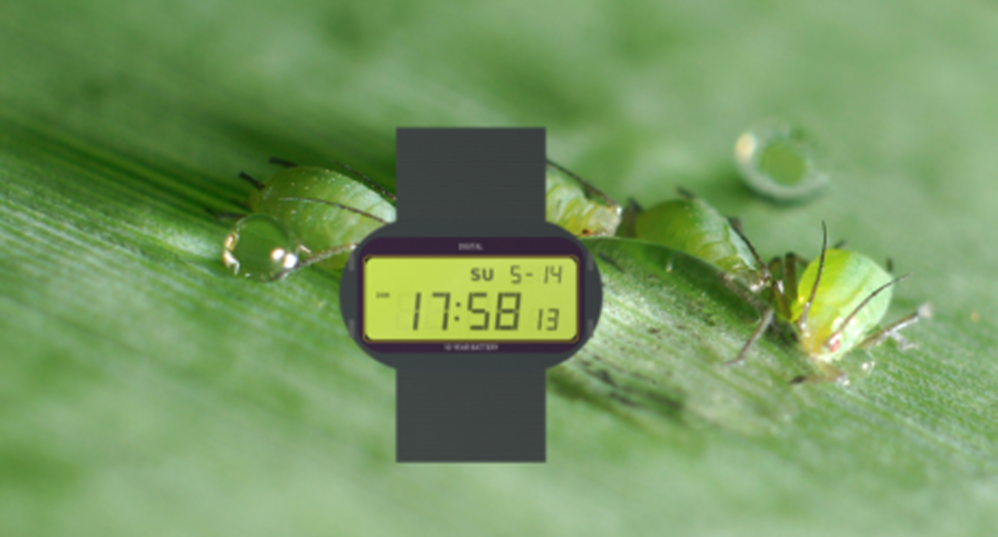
17:58:13
